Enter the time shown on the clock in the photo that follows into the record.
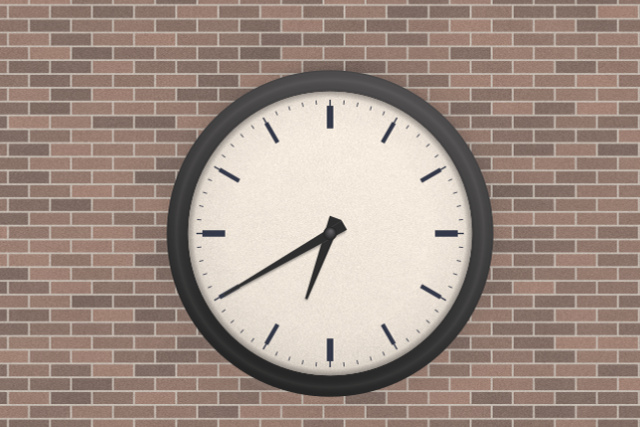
6:40
